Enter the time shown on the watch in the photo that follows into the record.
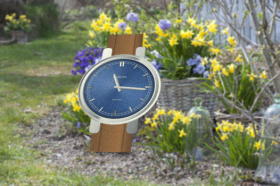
11:16
